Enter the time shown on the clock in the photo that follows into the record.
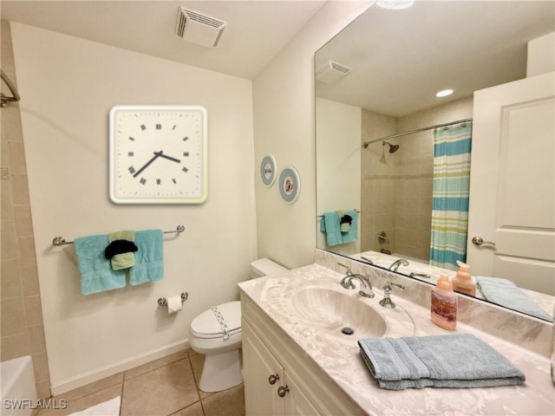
3:38
